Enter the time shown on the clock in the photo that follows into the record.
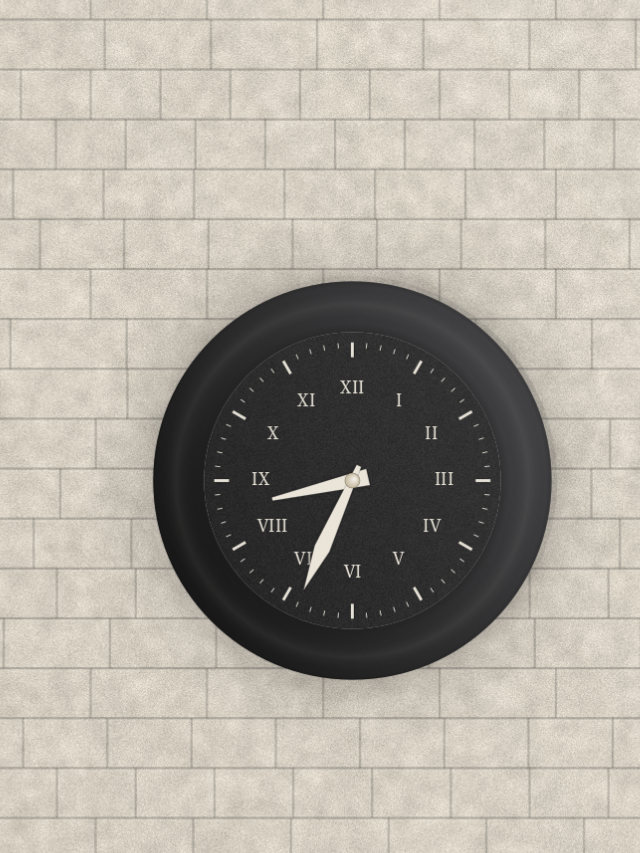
8:34
